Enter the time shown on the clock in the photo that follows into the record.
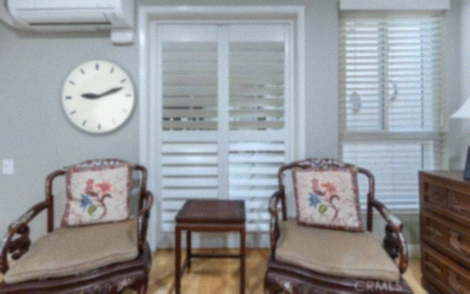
9:12
